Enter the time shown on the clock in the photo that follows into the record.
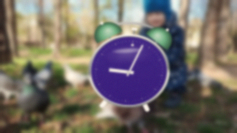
9:03
